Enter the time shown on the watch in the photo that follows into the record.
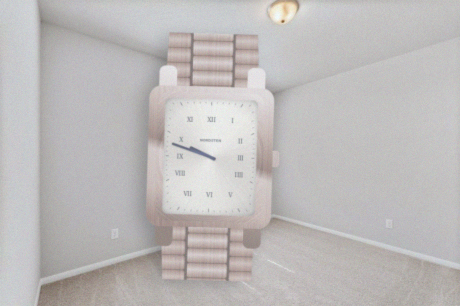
9:48
